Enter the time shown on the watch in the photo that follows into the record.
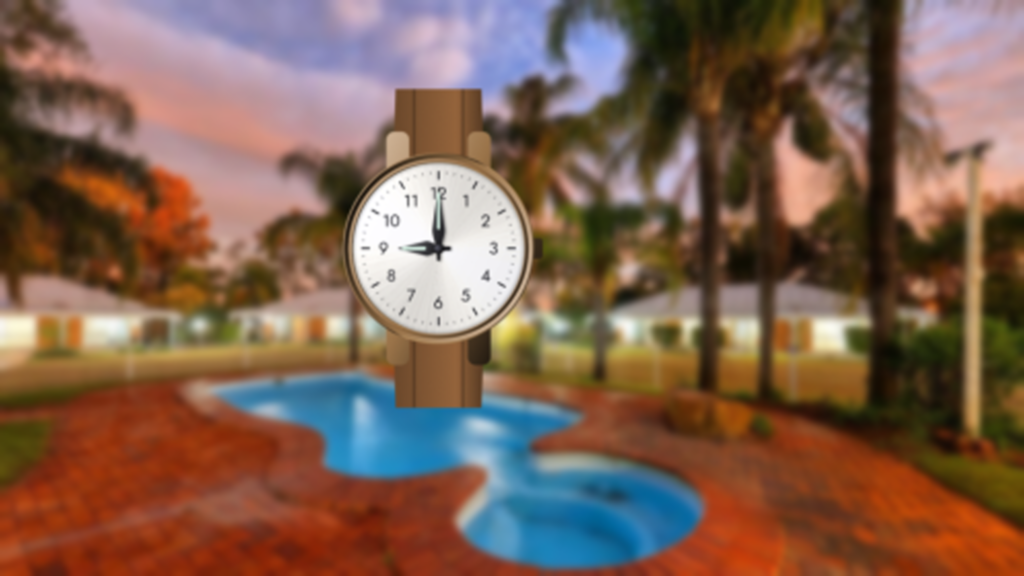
9:00
